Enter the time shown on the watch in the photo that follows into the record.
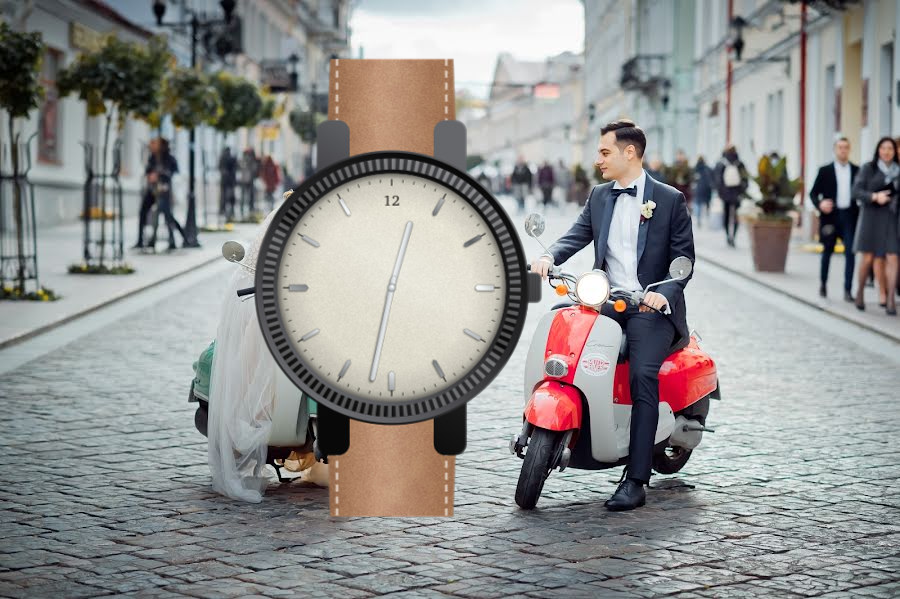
12:32
